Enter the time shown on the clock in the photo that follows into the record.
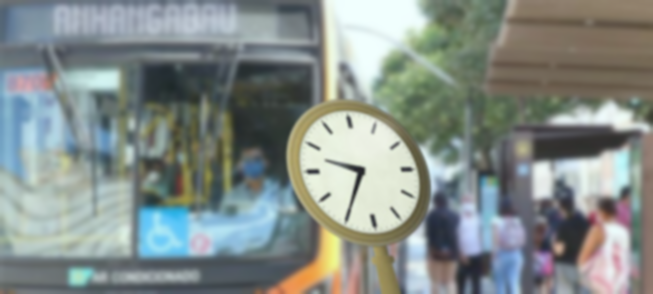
9:35
